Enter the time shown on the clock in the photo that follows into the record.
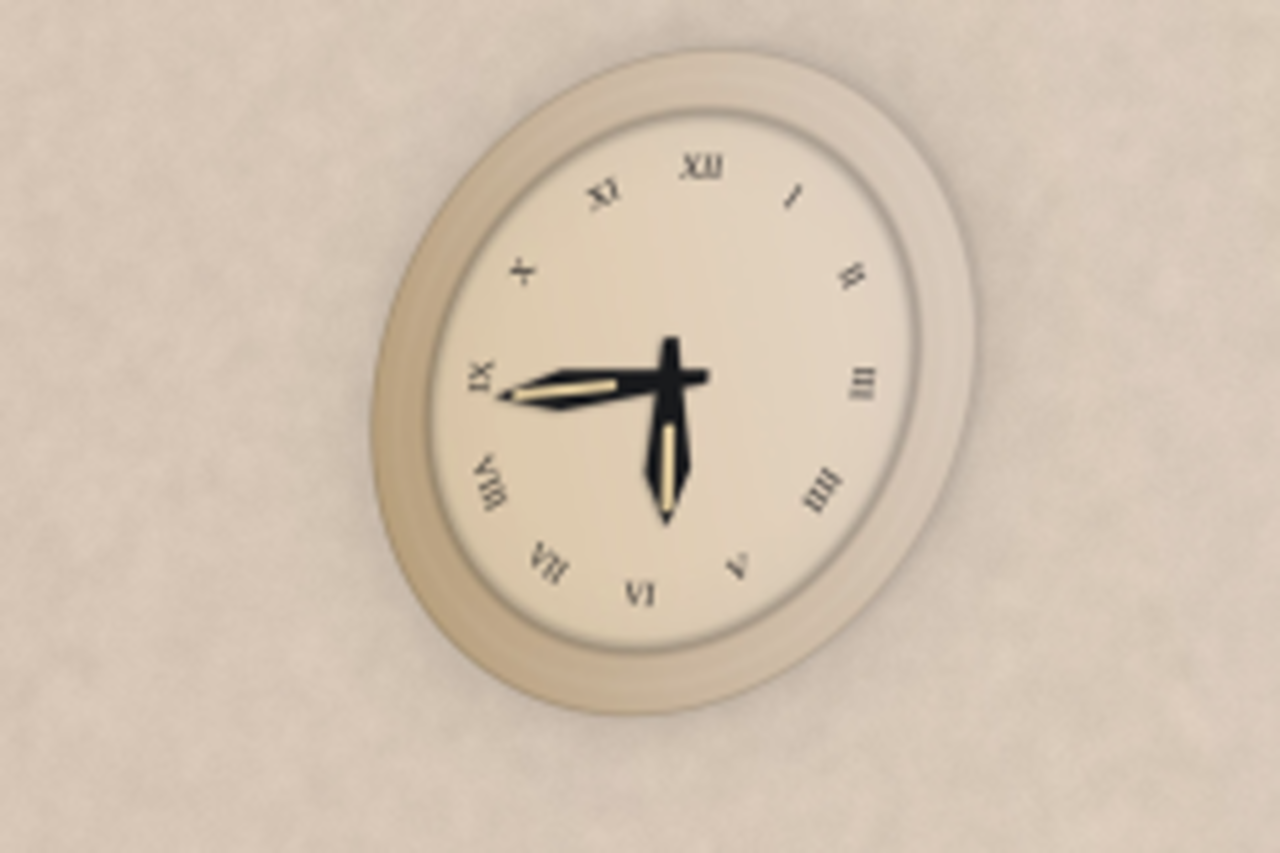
5:44
